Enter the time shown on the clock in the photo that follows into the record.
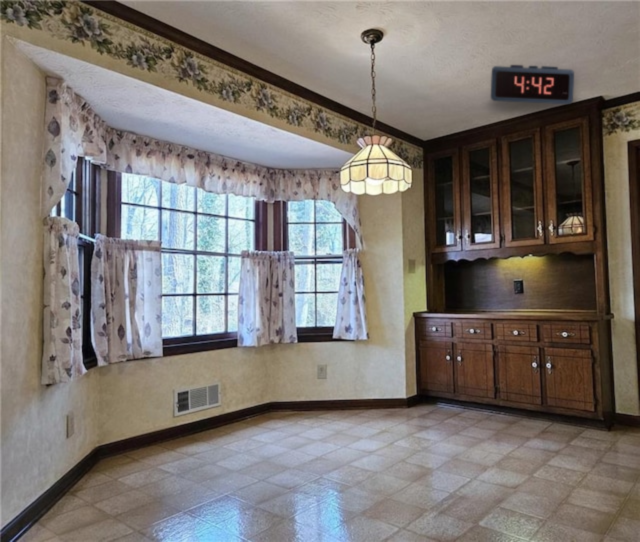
4:42
